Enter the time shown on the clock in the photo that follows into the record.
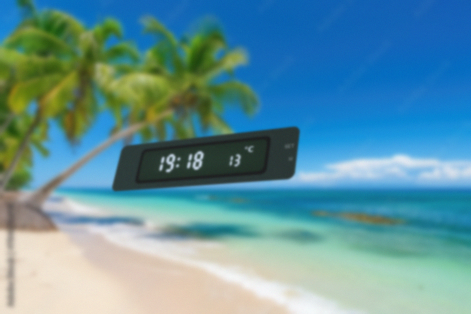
19:18
